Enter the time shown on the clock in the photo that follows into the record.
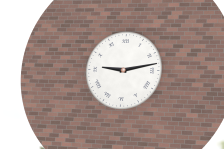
9:13
